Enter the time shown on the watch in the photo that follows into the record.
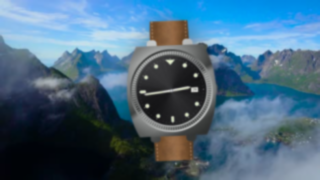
2:44
